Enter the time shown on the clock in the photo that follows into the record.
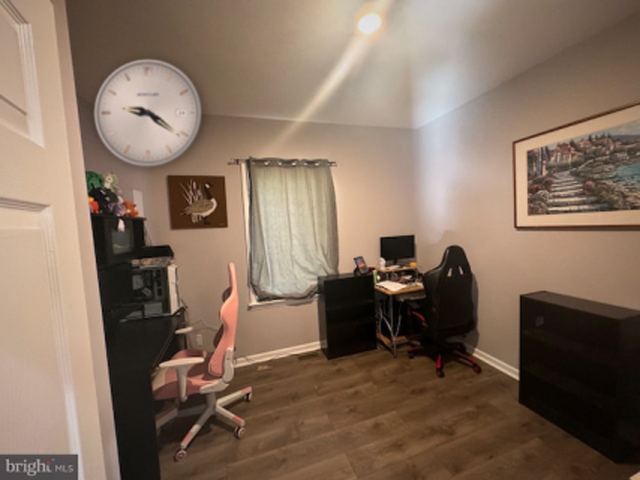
9:21
